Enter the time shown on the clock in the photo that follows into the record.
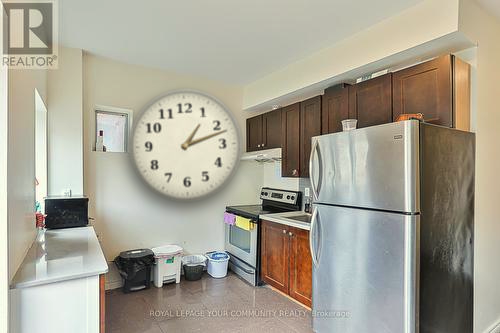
1:12
